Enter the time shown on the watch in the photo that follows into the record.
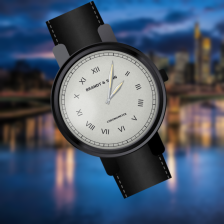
2:05
